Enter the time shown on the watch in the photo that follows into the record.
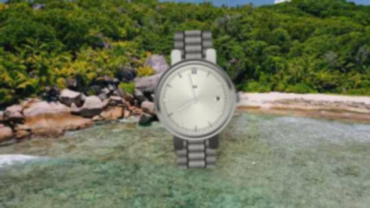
7:58
